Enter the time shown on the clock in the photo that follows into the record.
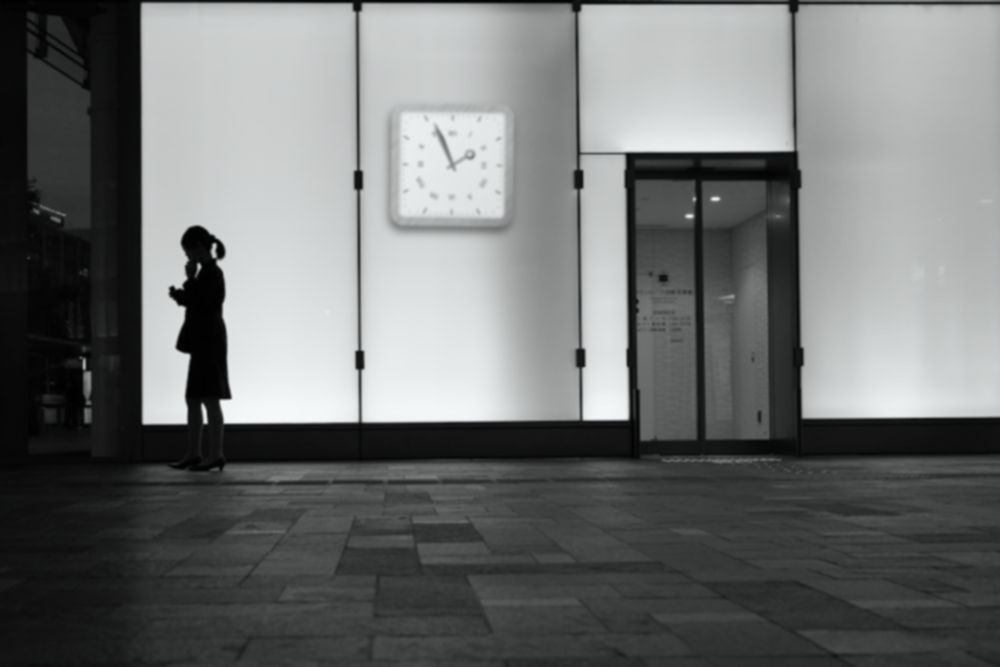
1:56
